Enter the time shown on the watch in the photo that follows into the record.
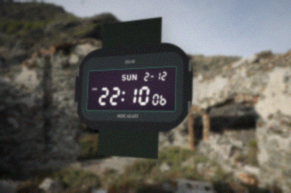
22:10:06
